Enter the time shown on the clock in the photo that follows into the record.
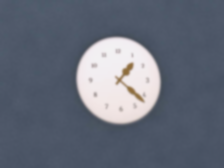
1:22
